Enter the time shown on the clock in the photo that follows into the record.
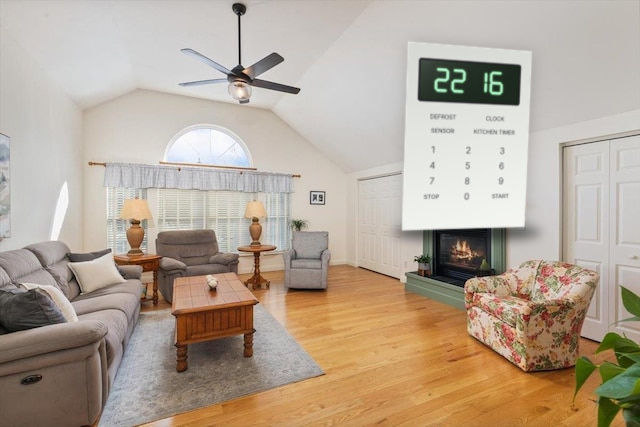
22:16
